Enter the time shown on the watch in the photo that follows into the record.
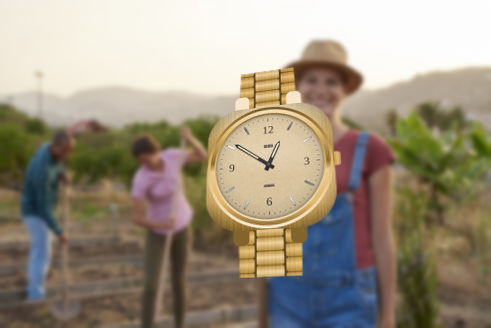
12:51
